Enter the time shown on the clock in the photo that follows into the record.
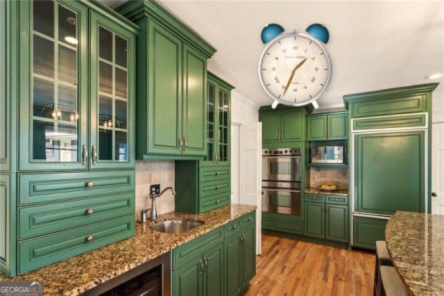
1:34
